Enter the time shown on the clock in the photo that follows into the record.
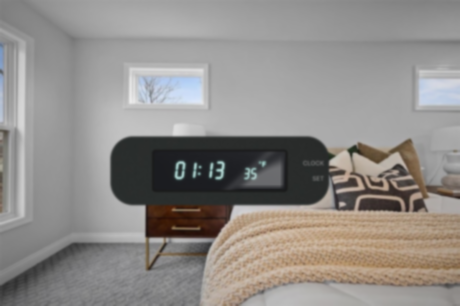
1:13
